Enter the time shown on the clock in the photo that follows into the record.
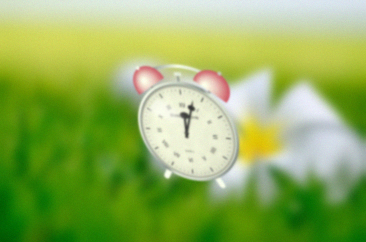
12:03
